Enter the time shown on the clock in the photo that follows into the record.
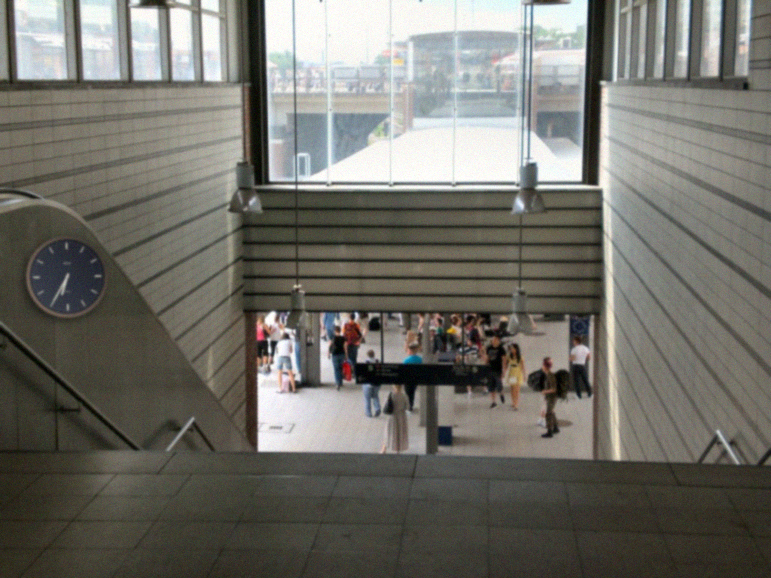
6:35
